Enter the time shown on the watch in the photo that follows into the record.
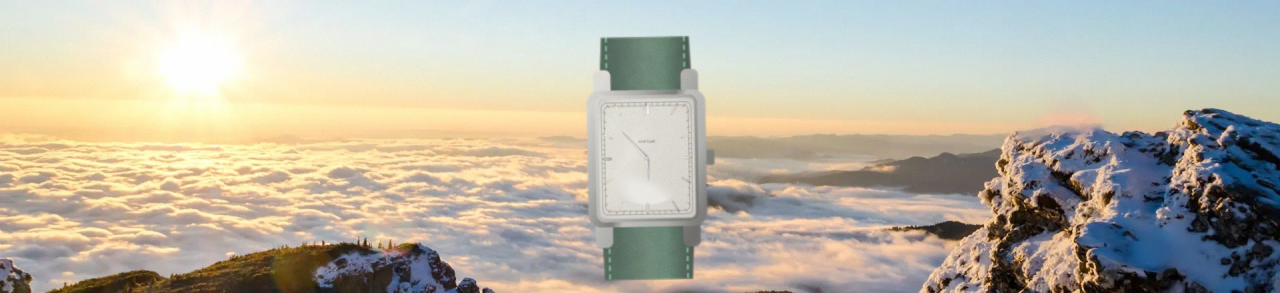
5:53
